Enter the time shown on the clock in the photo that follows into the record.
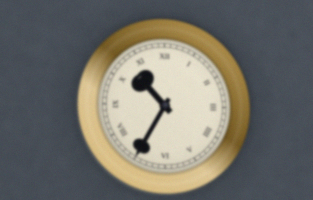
10:35
